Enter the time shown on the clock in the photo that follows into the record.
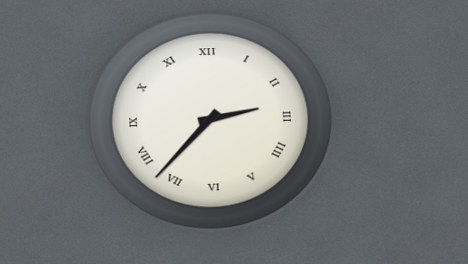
2:37
